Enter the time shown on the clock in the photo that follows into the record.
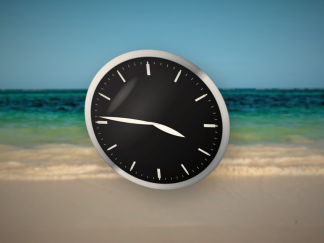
3:46
